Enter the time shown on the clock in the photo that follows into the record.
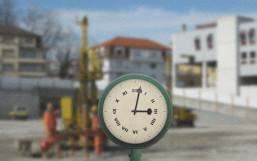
3:02
